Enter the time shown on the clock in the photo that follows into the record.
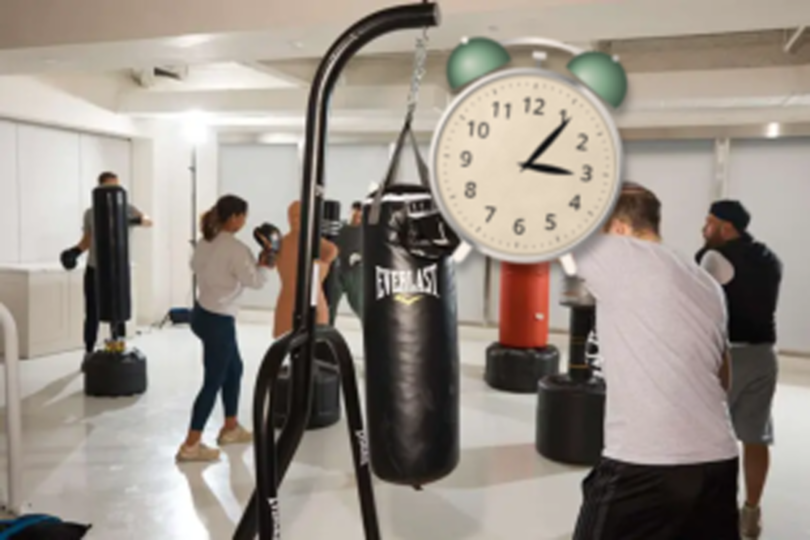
3:06
